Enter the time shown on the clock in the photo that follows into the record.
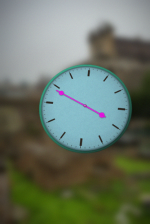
3:49
